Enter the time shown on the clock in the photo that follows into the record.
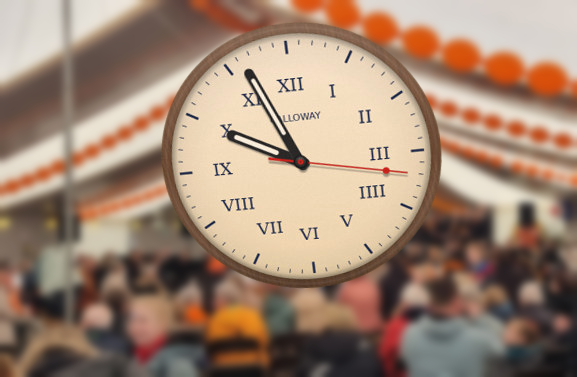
9:56:17
